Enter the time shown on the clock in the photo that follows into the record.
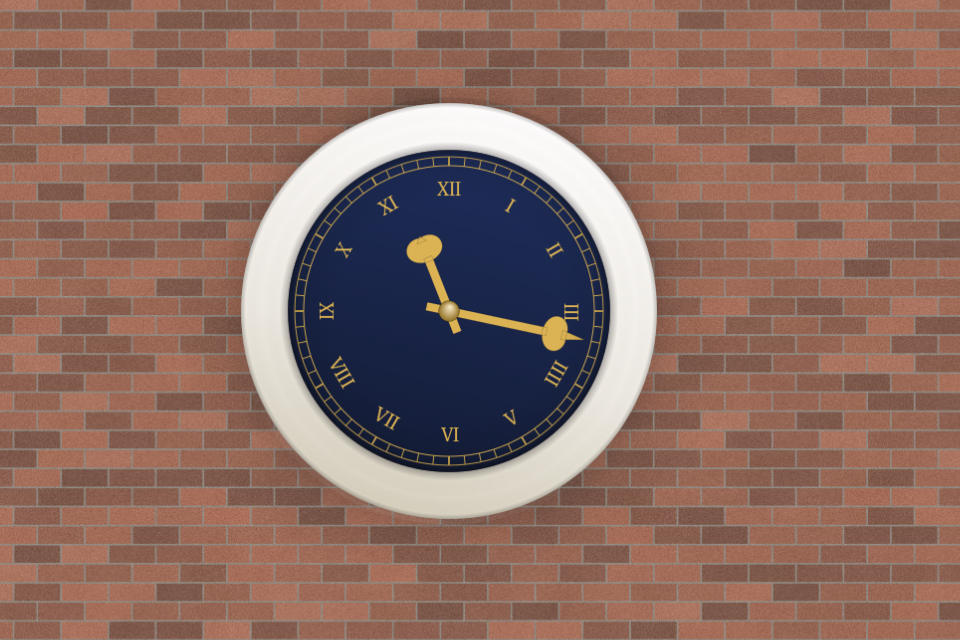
11:17
